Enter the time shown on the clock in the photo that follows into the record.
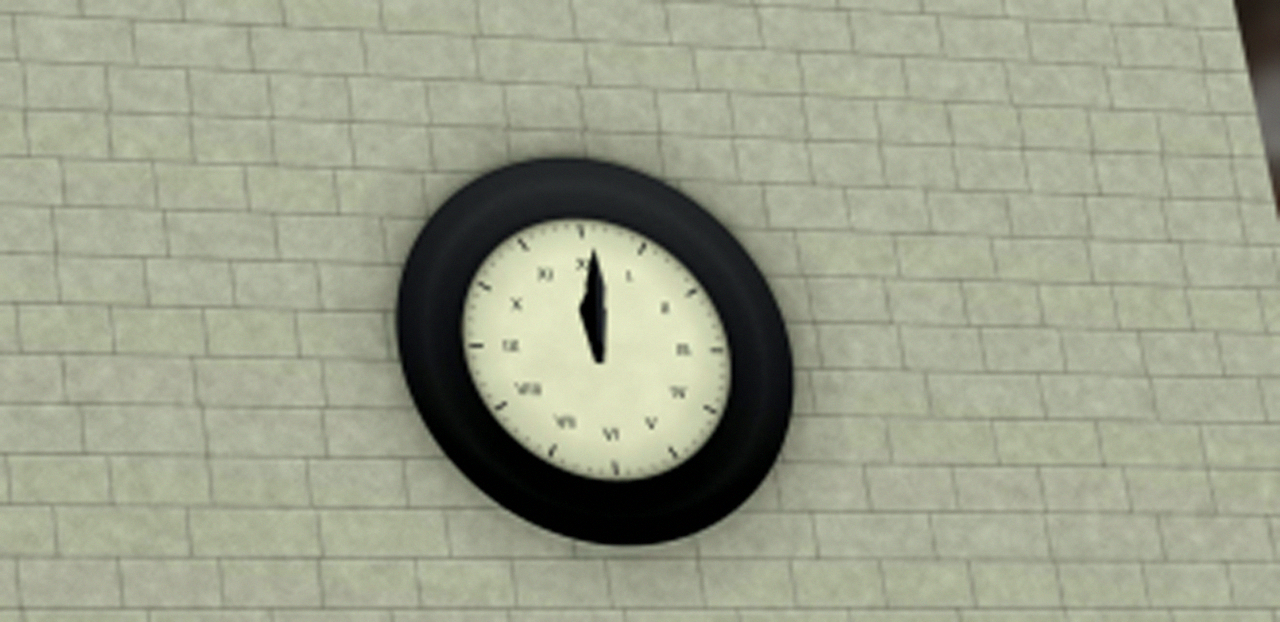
12:01
